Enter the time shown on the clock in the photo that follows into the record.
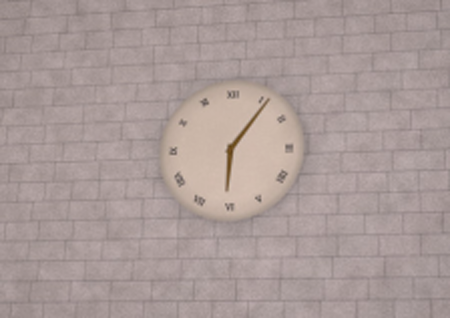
6:06
